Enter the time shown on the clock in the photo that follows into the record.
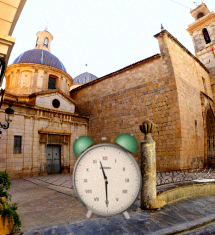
11:30
